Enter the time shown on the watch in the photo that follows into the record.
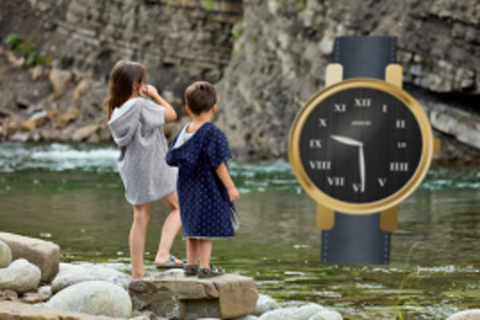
9:29
